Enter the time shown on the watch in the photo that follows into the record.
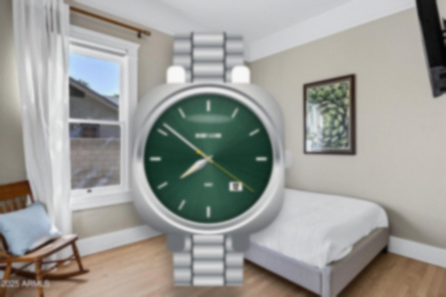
7:51:21
